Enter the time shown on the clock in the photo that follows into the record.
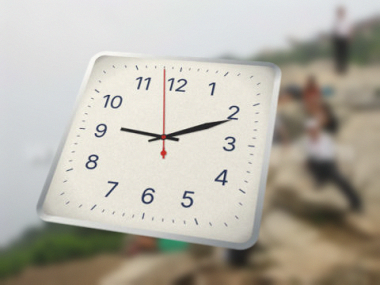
9:10:58
